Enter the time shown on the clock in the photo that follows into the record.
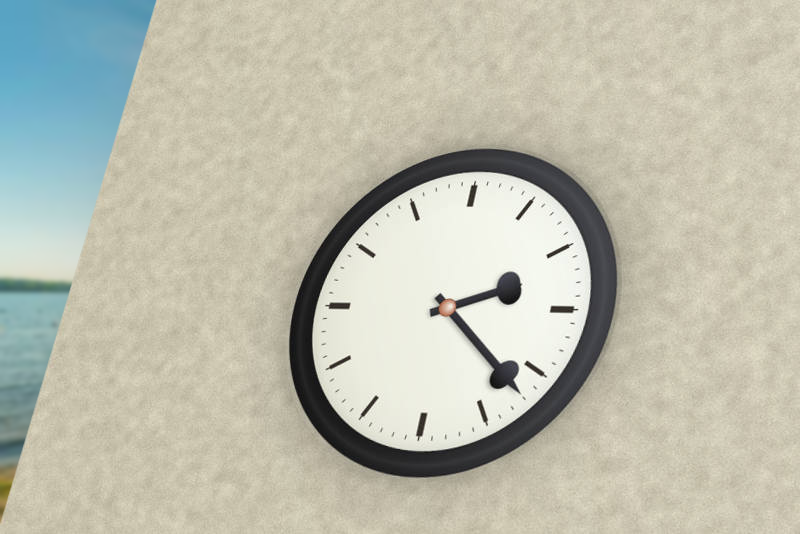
2:22
